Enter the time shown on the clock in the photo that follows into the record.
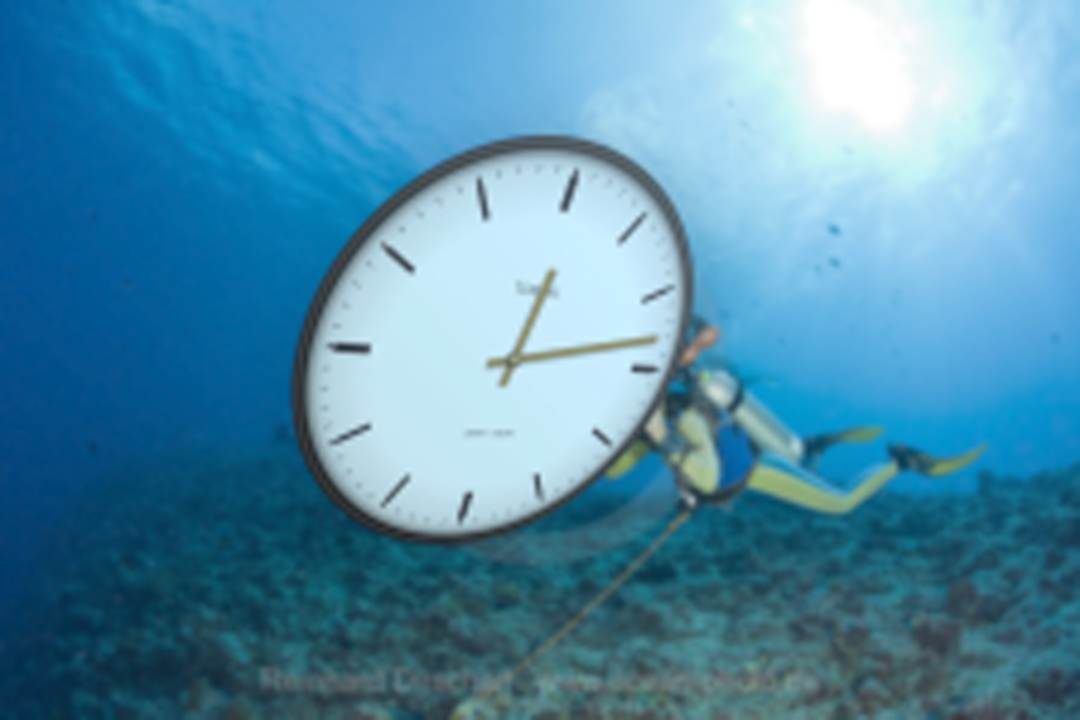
12:13
